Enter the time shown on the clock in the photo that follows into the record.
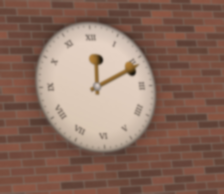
12:11
